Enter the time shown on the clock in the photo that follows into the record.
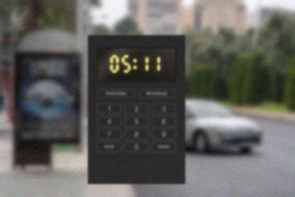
5:11
